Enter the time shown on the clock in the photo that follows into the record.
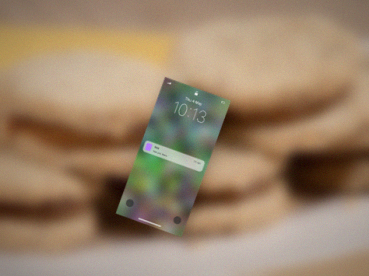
10:13
